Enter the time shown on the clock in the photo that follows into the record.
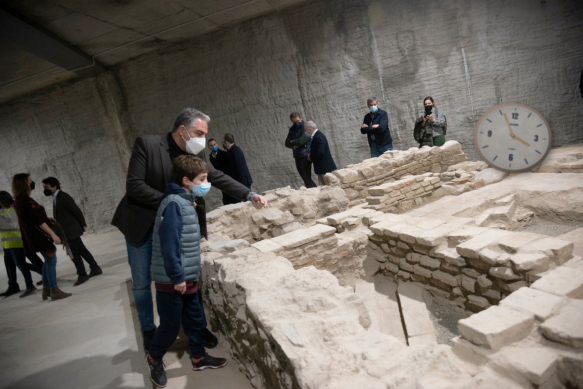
3:56
